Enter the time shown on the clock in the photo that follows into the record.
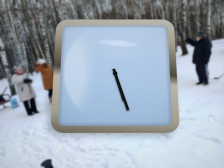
5:27
